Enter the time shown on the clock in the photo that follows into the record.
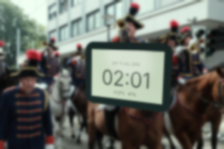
2:01
